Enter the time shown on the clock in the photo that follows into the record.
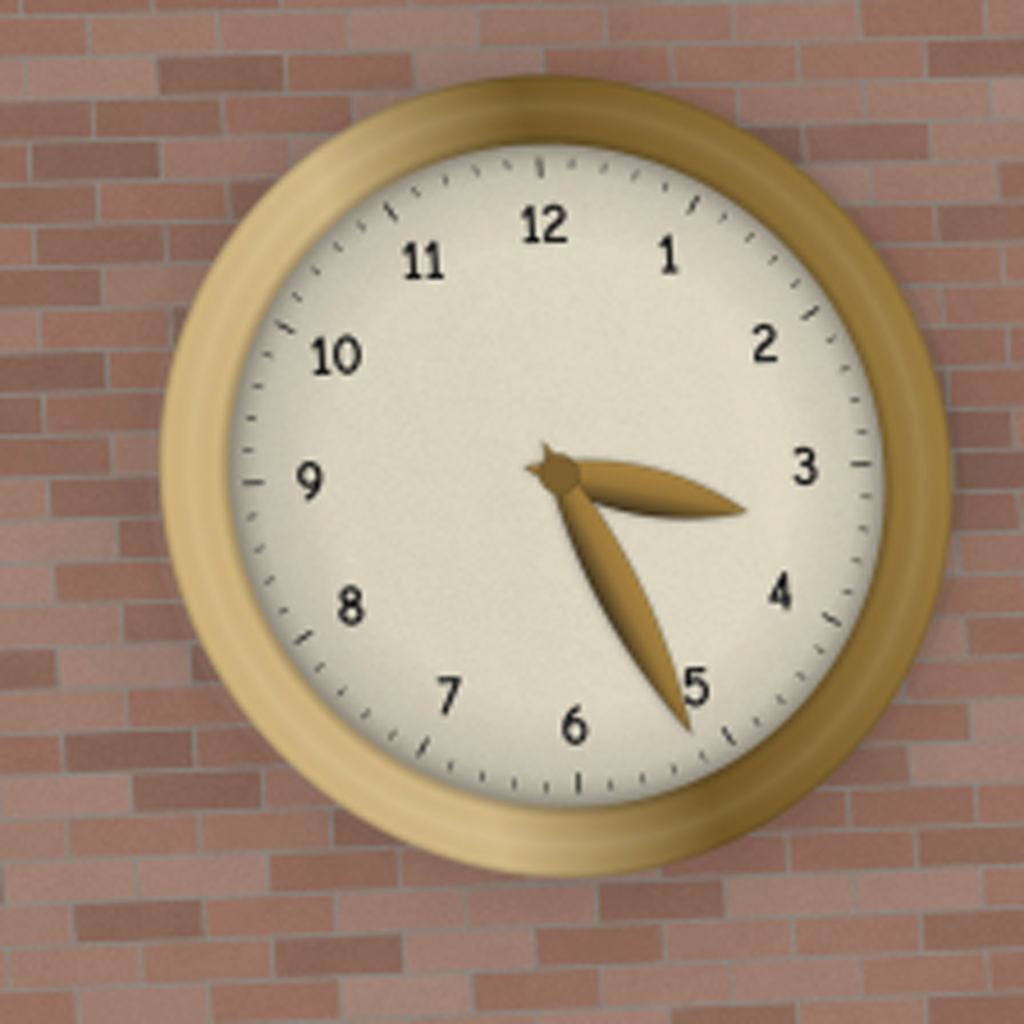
3:26
